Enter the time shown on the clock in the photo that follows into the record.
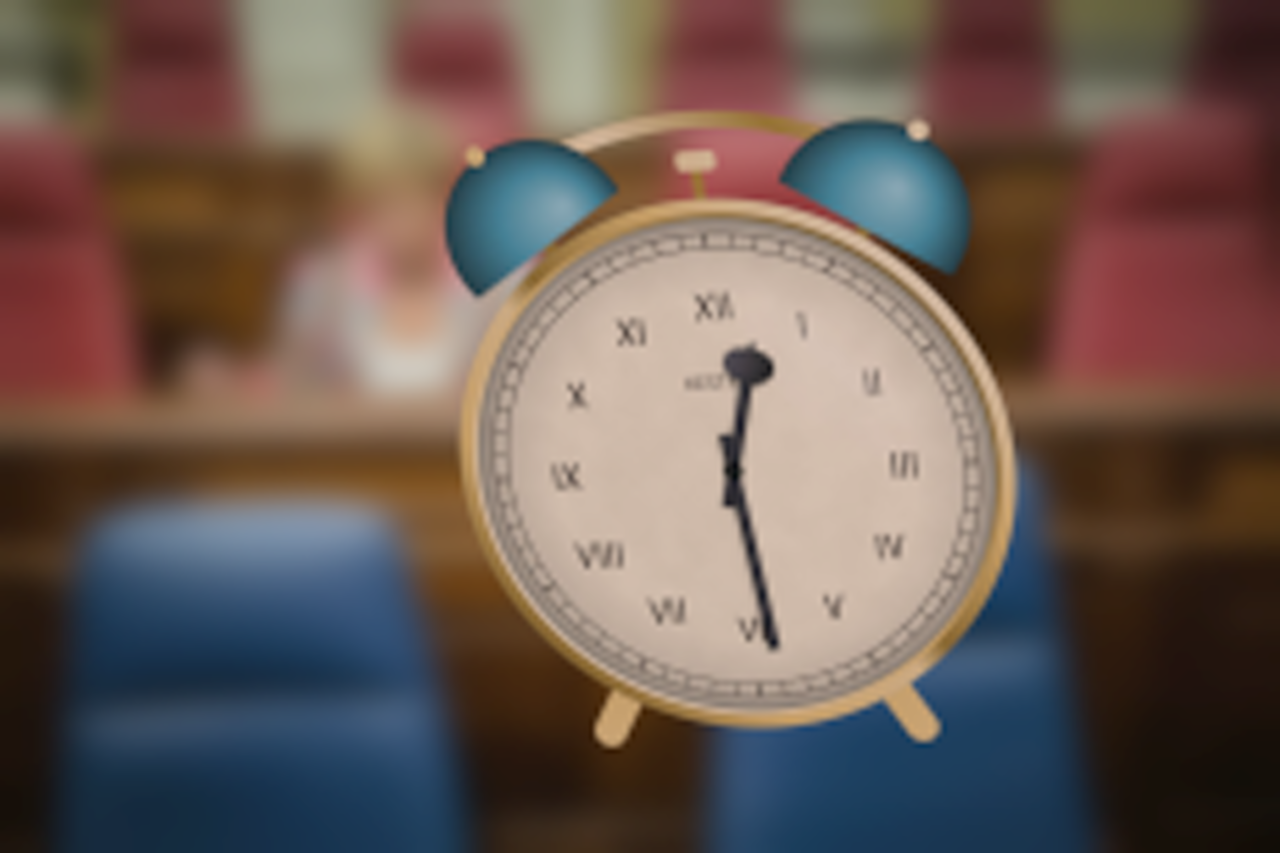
12:29
